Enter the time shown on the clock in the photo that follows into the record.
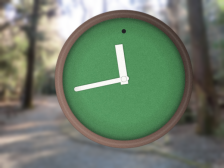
11:43
